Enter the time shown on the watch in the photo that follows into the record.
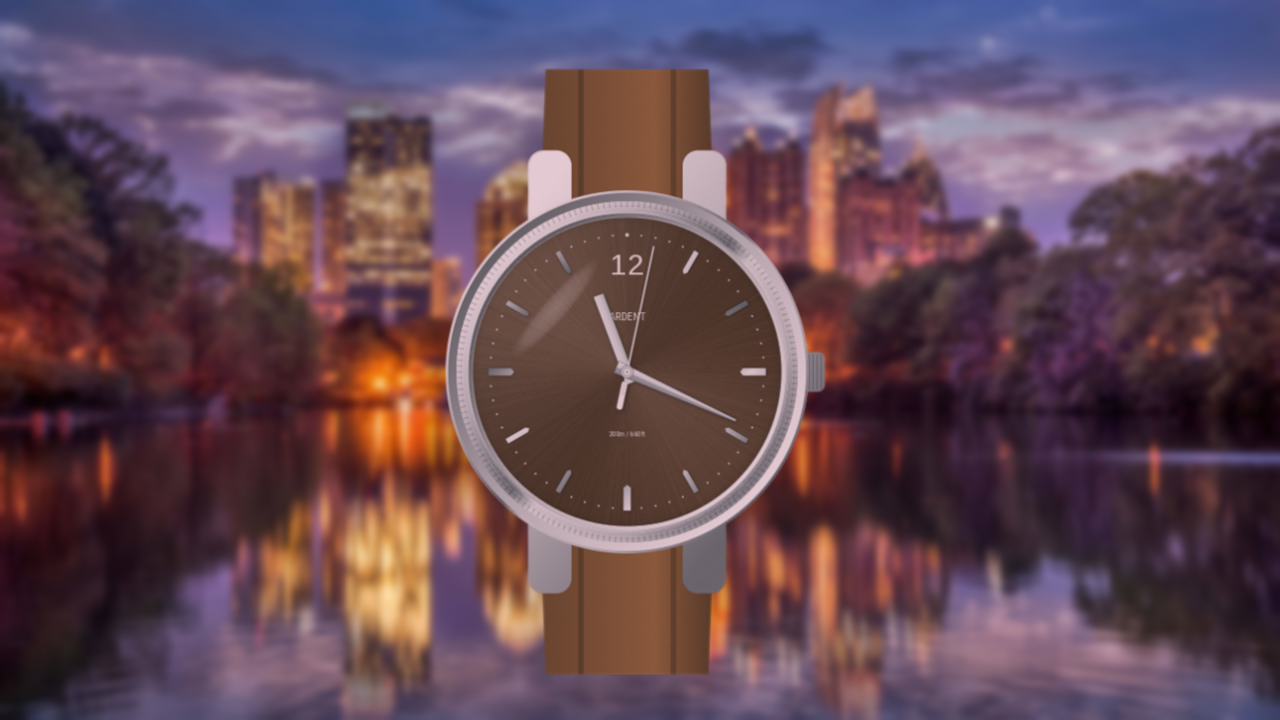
11:19:02
